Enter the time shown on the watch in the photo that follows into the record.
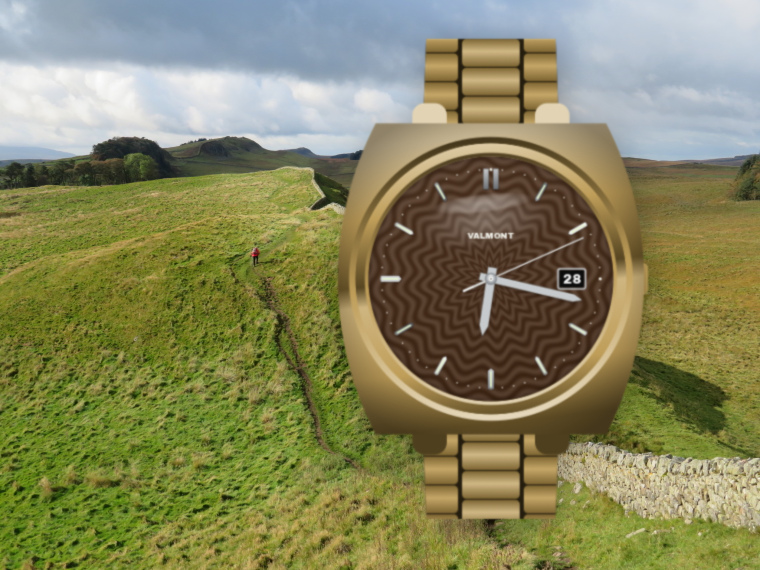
6:17:11
